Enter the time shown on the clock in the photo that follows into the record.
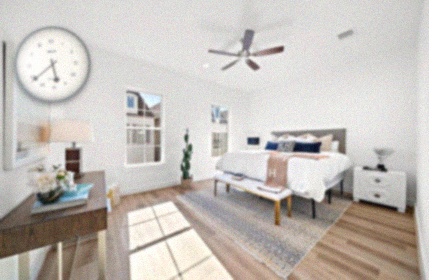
5:39
